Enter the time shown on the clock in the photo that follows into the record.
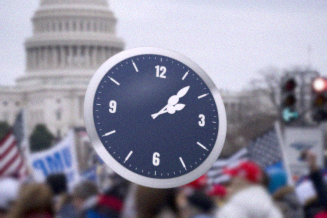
2:07
